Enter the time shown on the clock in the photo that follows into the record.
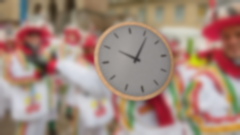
10:06
